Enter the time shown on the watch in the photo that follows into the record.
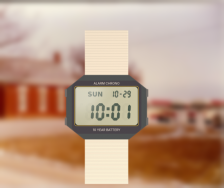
10:01
